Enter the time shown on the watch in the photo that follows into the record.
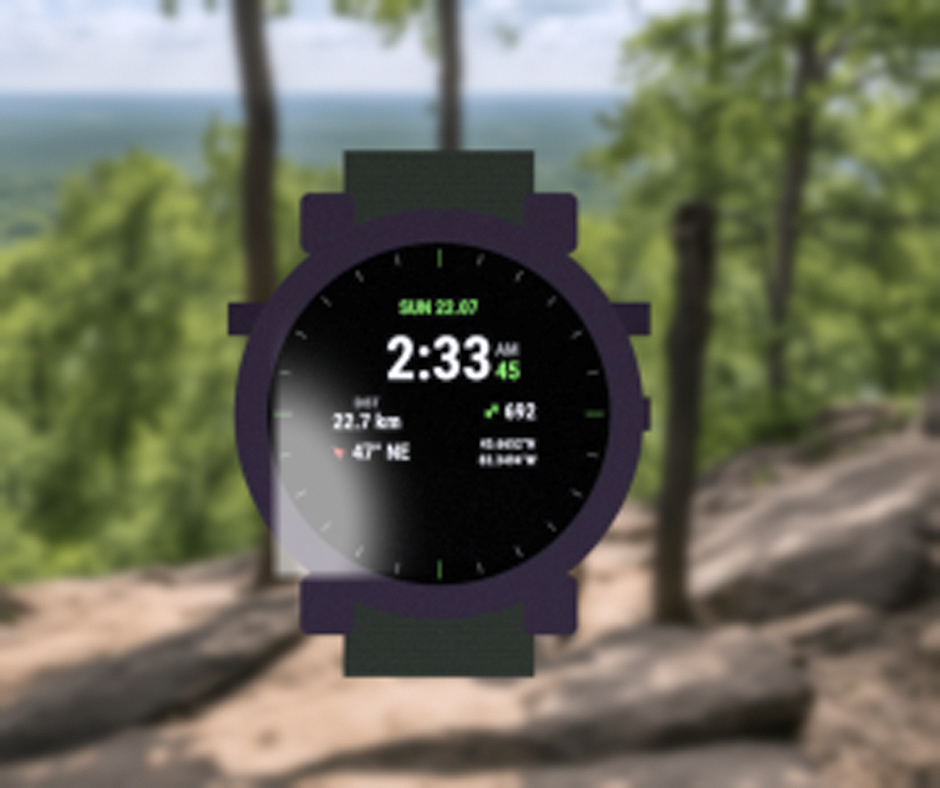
2:33
